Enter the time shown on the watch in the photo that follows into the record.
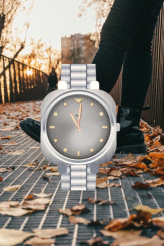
11:01
